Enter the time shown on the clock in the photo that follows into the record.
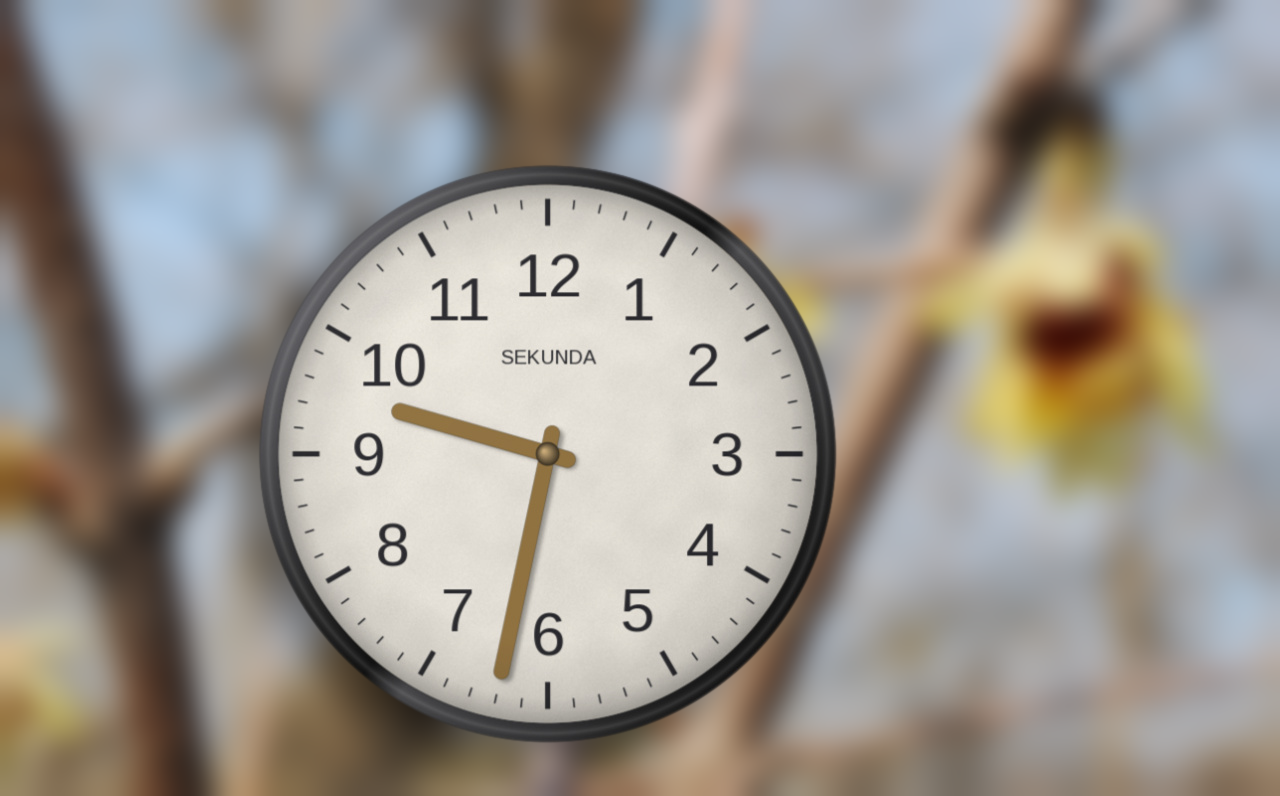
9:32
